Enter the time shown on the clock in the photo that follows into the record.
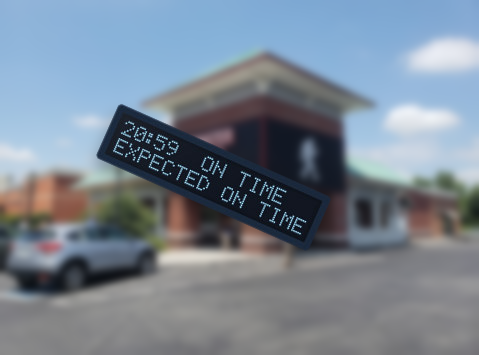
20:59
